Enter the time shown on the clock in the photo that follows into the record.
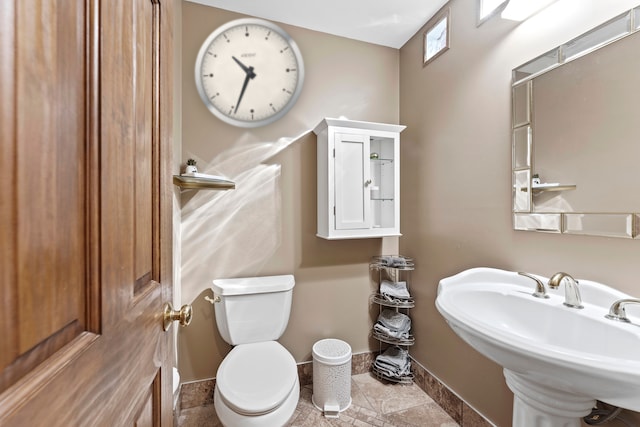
10:34
